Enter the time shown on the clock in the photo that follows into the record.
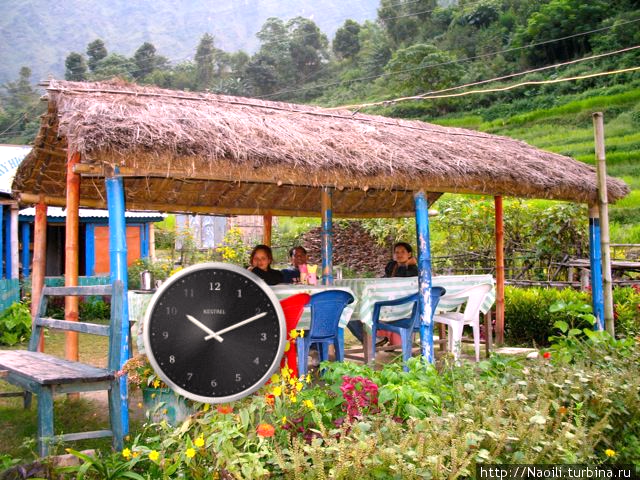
10:11
